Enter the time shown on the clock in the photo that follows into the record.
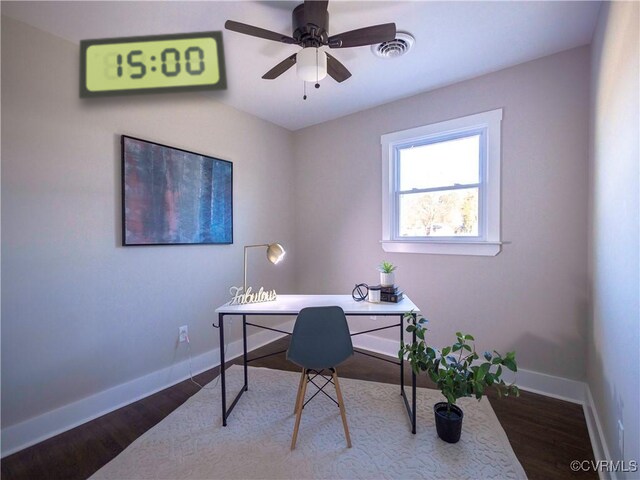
15:00
